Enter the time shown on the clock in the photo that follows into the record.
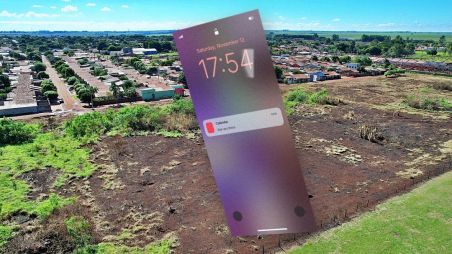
17:54
